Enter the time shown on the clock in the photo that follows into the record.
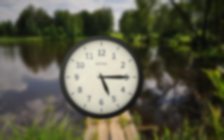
5:15
